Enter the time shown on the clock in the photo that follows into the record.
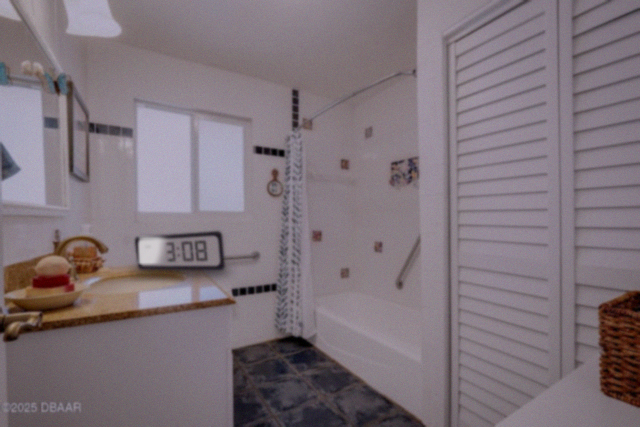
3:08
